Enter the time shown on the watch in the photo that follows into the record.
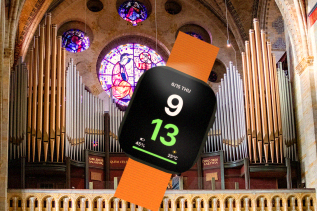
9:13
